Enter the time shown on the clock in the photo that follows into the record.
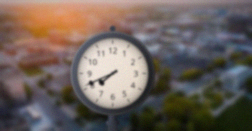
7:41
